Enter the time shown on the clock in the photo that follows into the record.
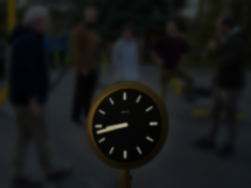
8:43
